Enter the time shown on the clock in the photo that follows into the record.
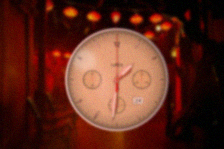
1:31
